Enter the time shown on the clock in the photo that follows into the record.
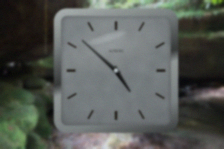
4:52
